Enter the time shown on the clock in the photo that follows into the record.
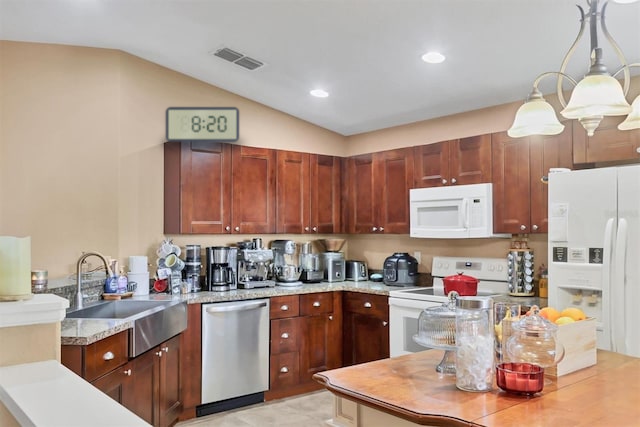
8:20
